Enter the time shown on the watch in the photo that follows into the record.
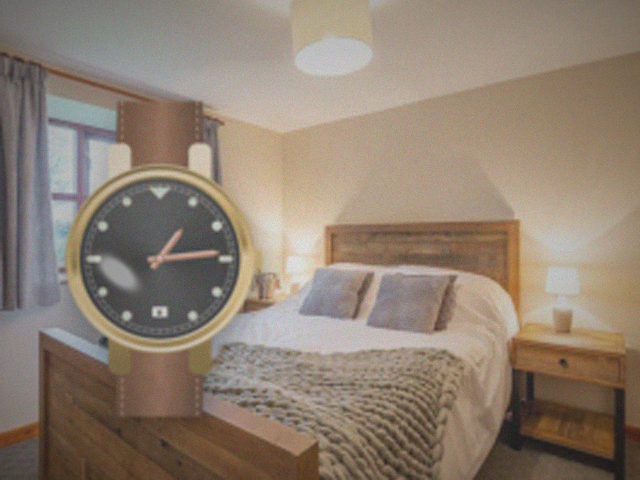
1:14
